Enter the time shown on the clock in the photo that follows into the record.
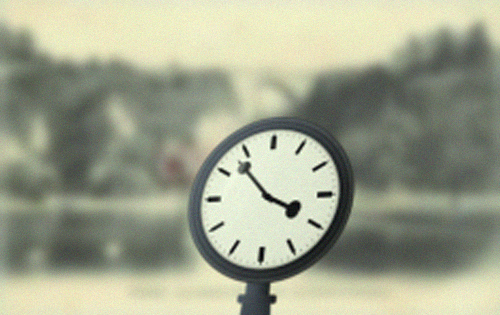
3:53
